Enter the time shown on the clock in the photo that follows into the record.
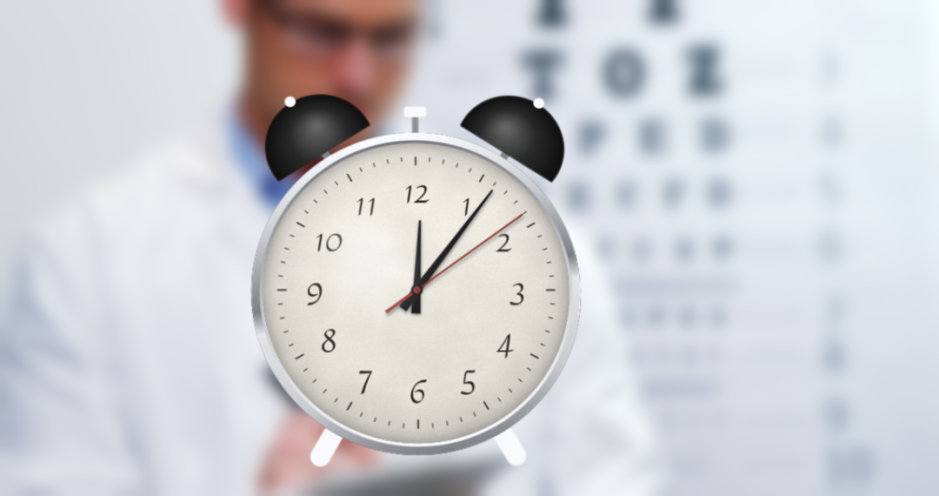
12:06:09
